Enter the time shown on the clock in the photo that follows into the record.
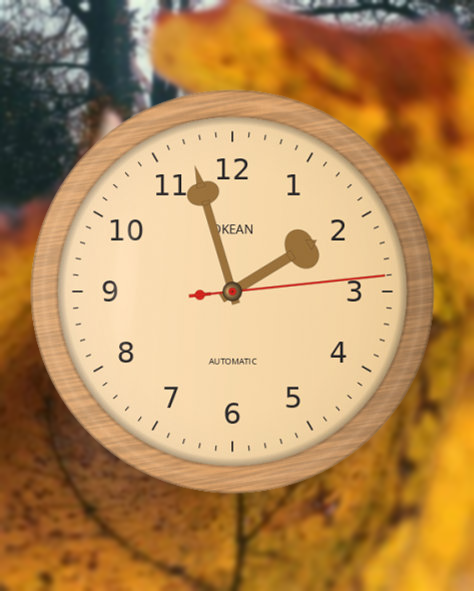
1:57:14
